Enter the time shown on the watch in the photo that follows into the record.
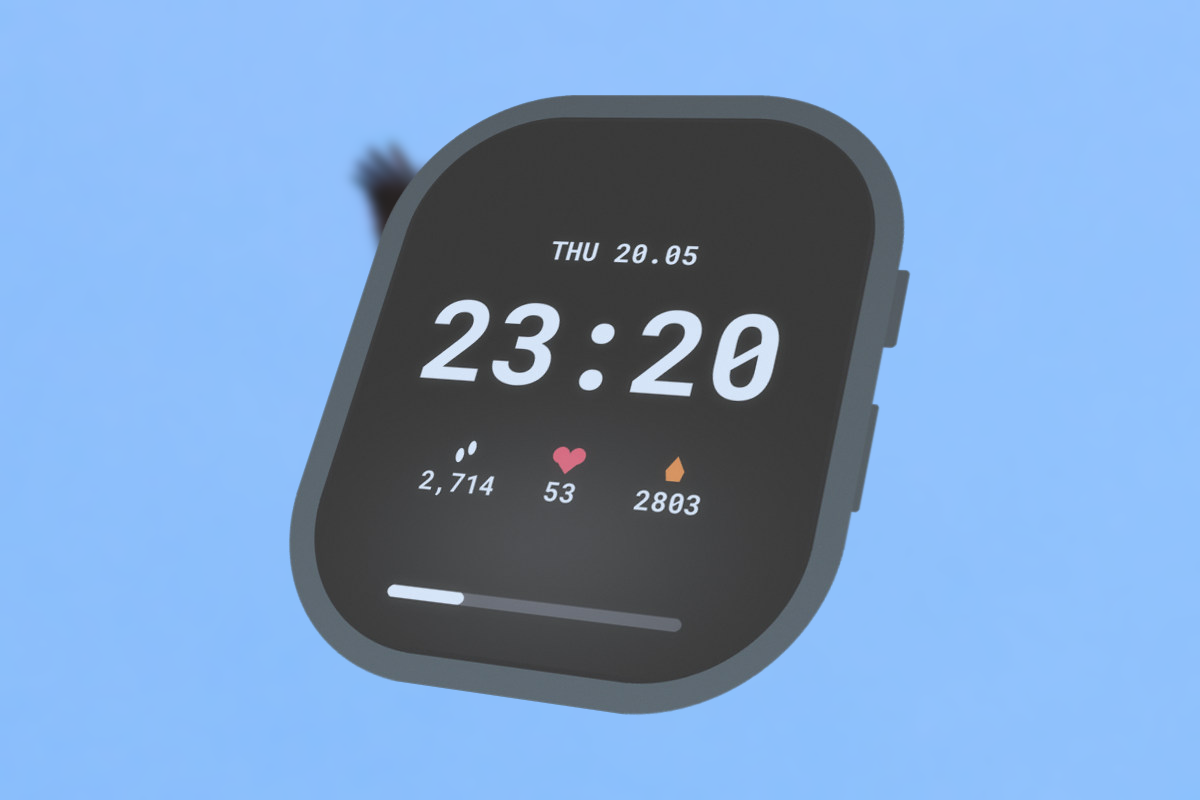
23:20
